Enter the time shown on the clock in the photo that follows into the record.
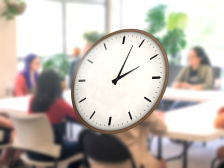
2:03
